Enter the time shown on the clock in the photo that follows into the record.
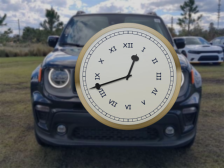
12:42
